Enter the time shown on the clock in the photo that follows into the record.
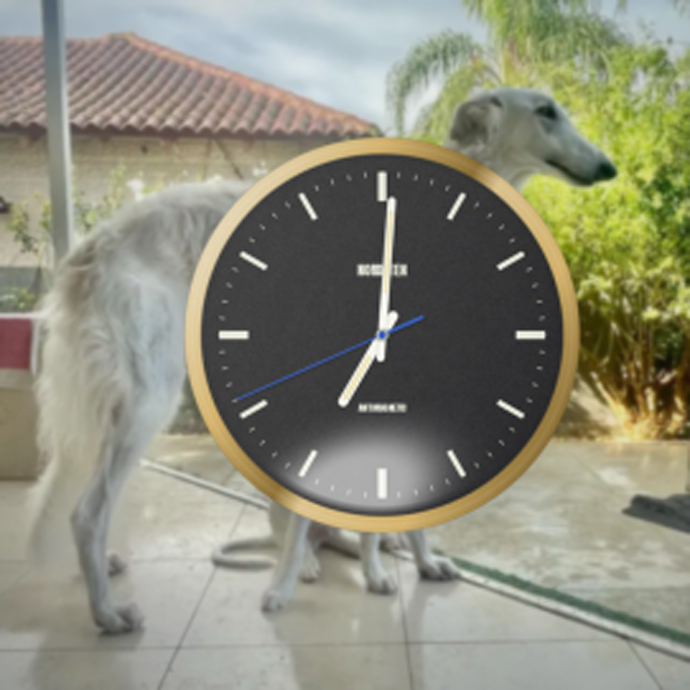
7:00:41
